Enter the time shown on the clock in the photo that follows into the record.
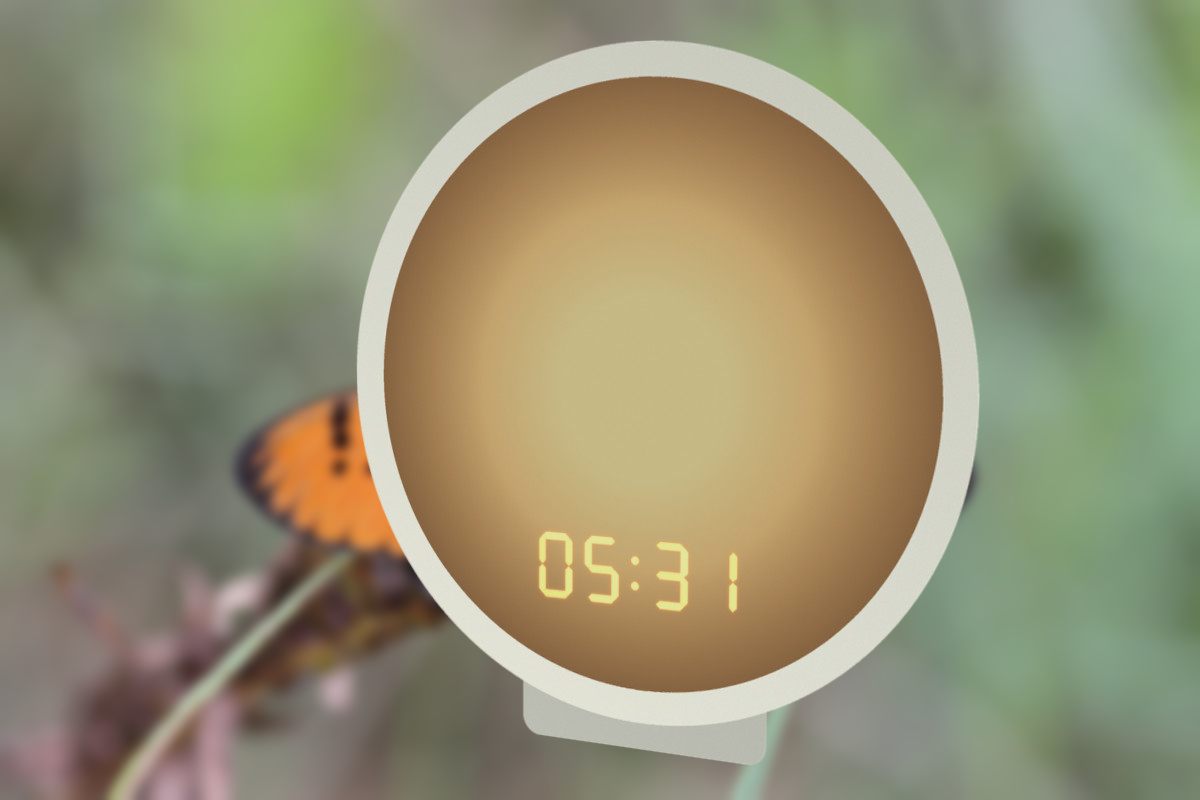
5:31
